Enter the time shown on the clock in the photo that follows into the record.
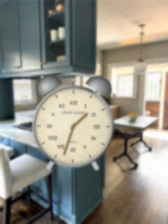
1:33
